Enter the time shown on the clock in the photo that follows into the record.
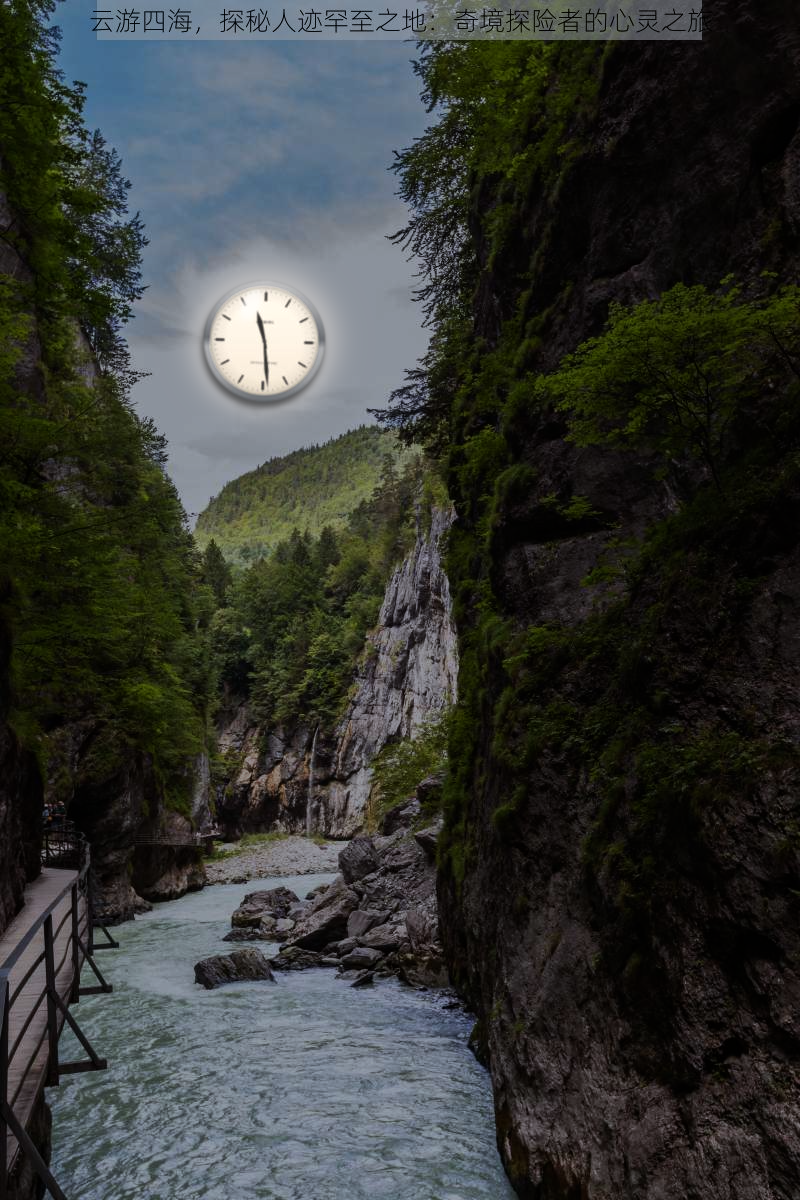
11:29
